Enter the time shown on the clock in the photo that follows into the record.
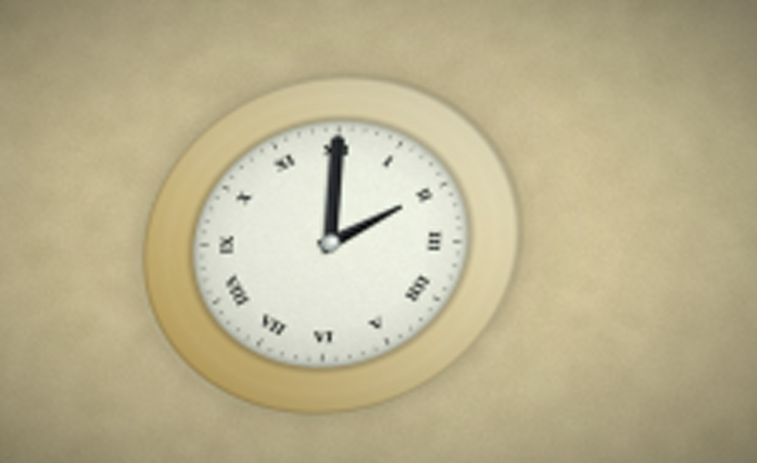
2:00
